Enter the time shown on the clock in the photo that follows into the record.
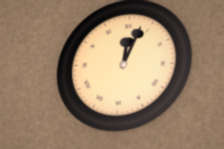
12:03
